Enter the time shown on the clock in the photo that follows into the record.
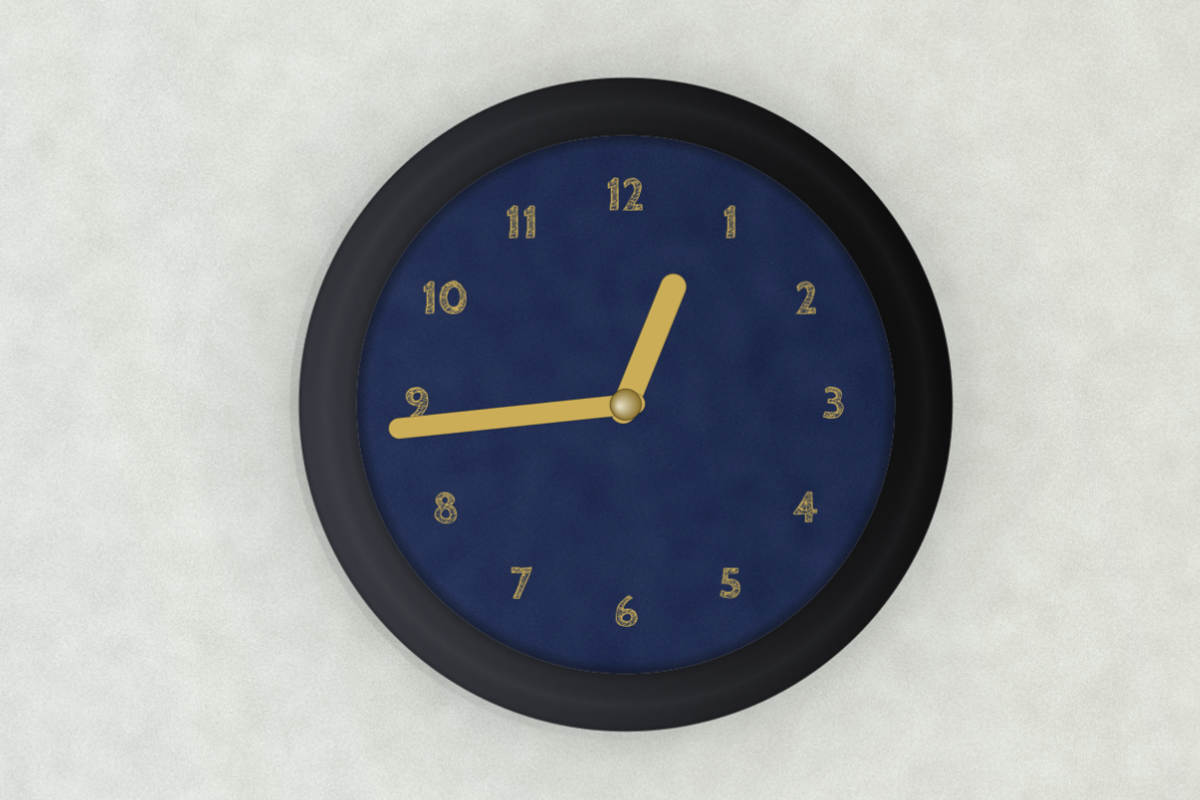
12:44
